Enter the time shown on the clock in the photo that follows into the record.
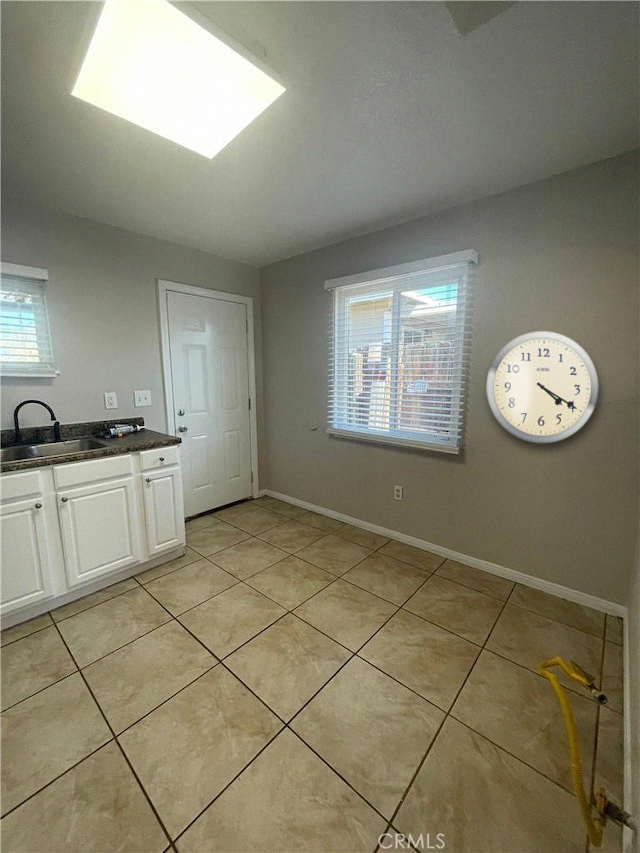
4:20
